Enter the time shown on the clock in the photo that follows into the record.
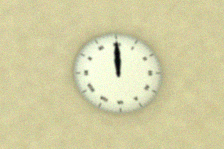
12:00
